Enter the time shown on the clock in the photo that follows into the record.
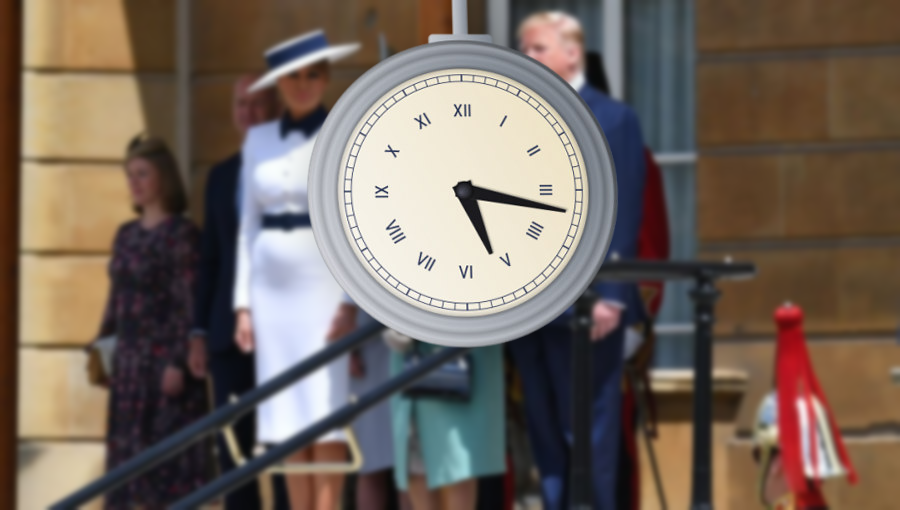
5:17
